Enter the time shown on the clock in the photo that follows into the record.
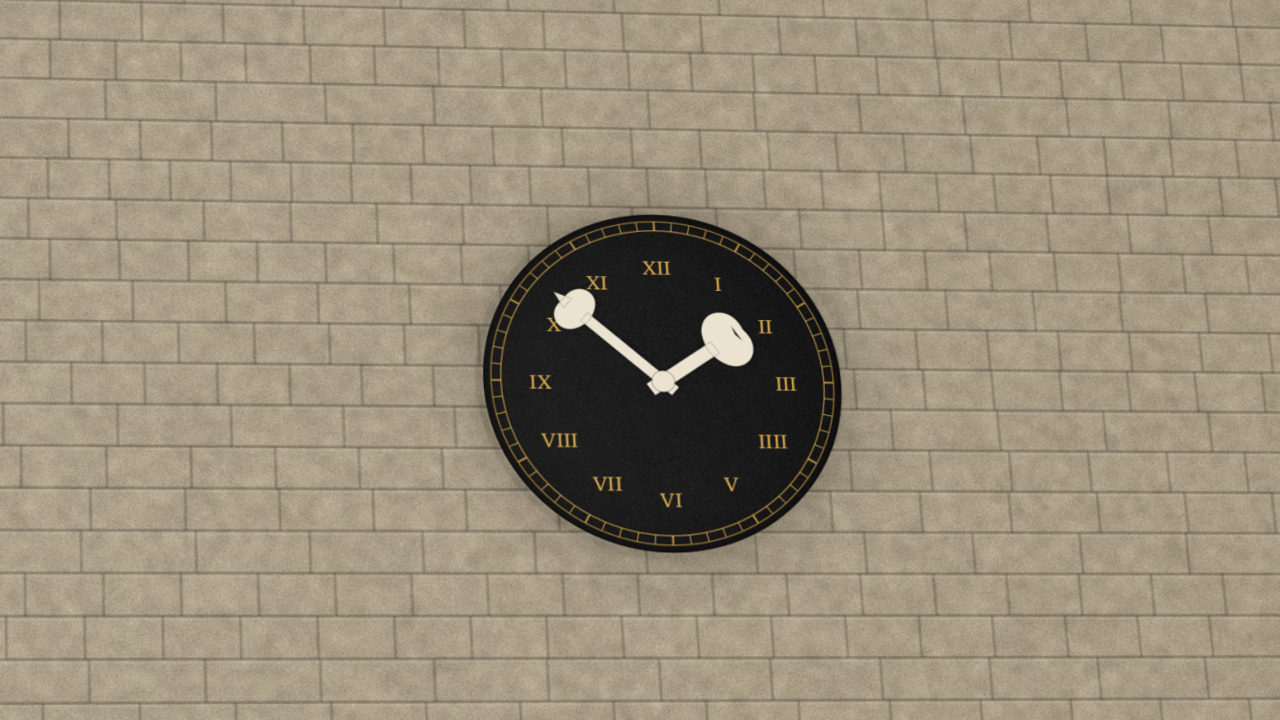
1:52
